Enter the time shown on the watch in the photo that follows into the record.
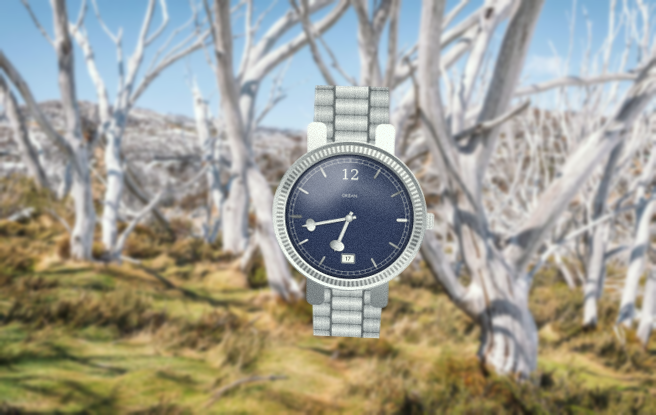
6:43
